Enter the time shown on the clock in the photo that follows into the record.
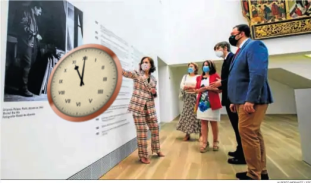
11:00
